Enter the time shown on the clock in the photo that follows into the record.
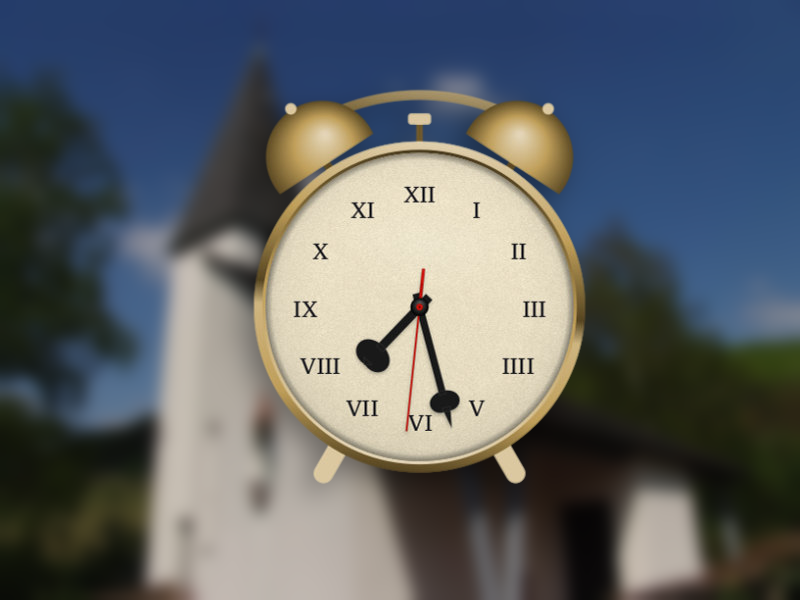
7:27:31
